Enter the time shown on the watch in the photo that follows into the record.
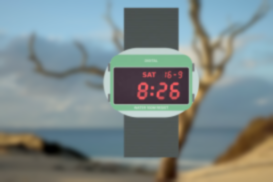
8:26
